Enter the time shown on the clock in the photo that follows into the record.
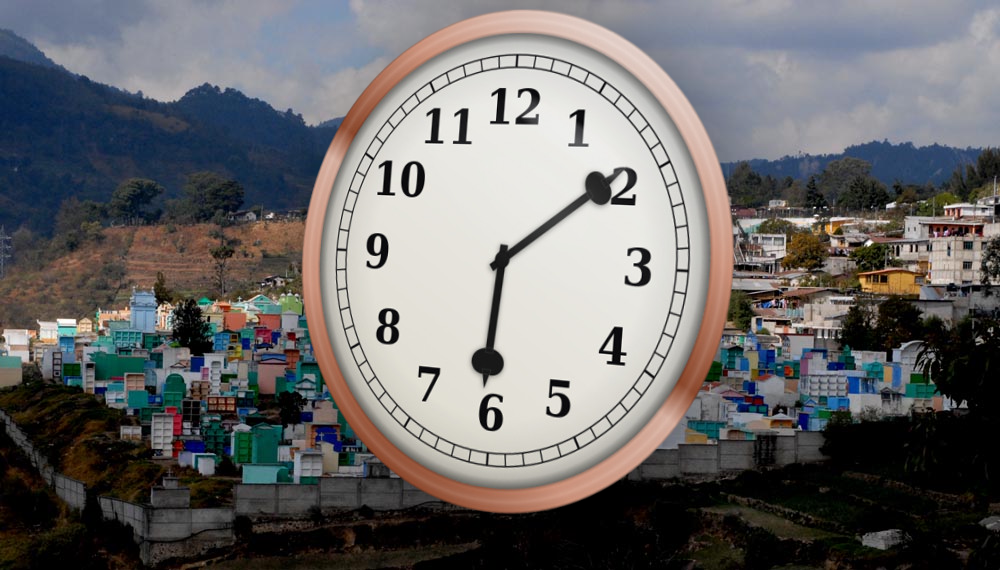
6:09
